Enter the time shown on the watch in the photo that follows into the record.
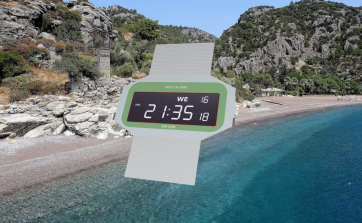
21:35:18
